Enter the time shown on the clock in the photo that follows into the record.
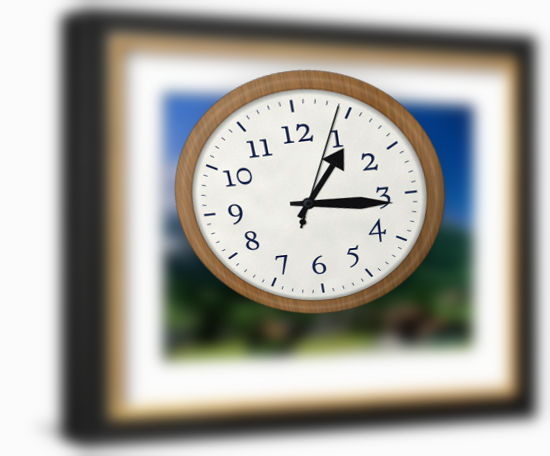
1:16:04
